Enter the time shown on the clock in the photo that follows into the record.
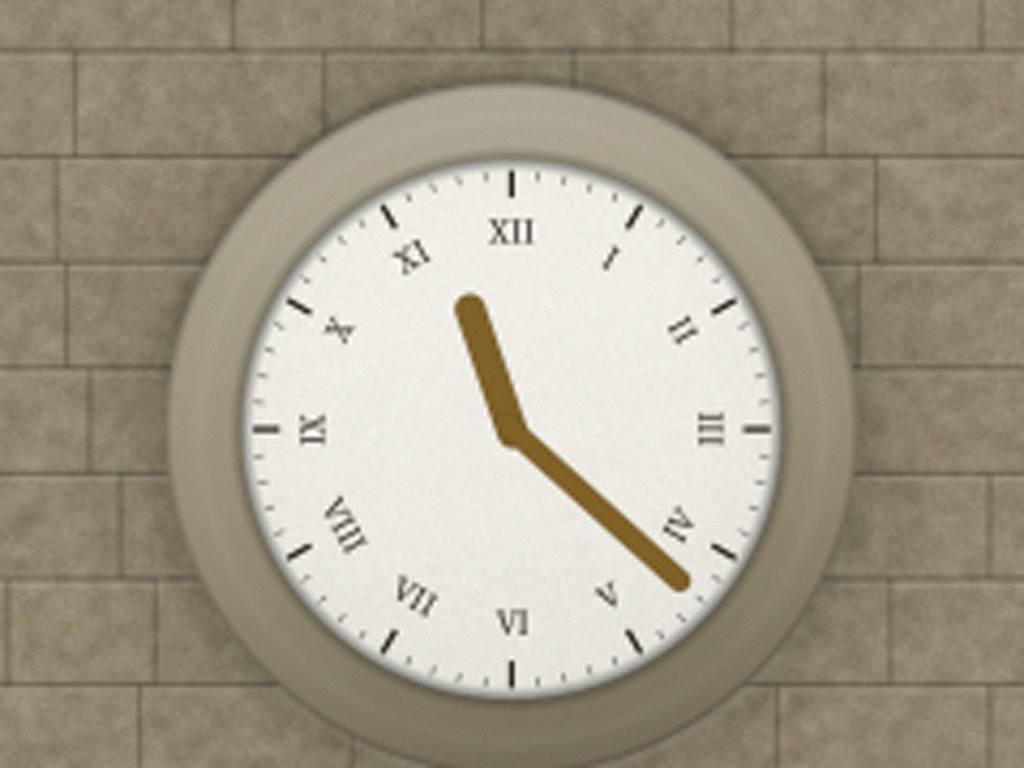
11:22
